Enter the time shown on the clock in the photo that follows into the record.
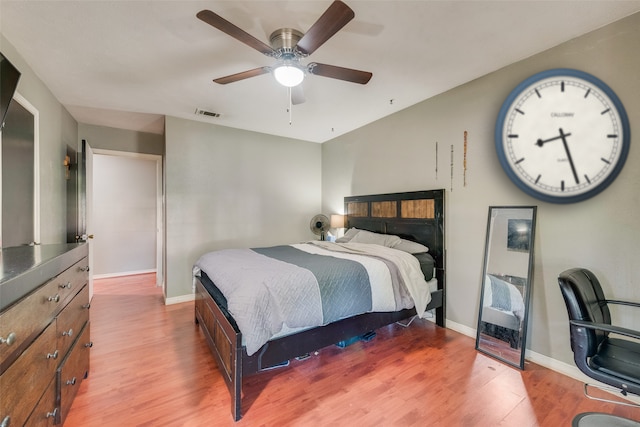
8:27
